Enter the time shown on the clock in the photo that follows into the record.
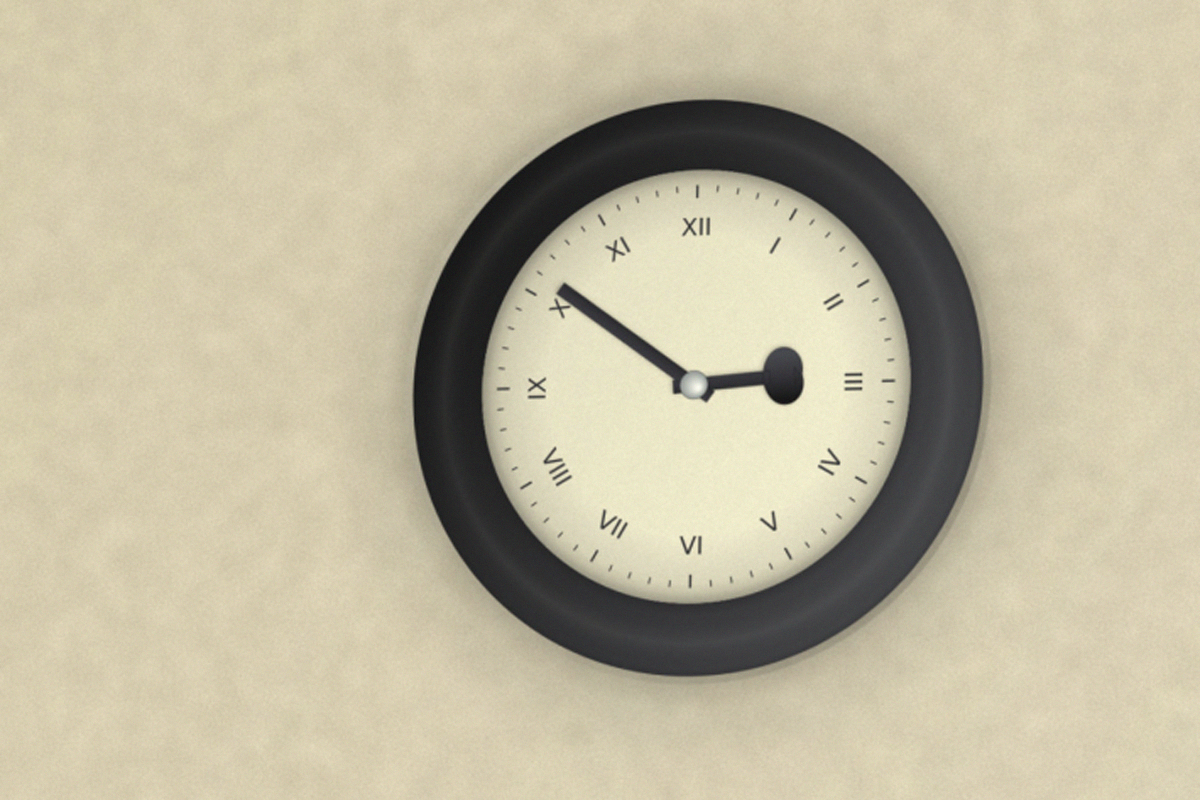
2:51
